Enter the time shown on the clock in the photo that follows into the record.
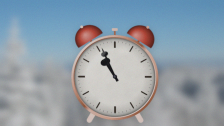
10:56
